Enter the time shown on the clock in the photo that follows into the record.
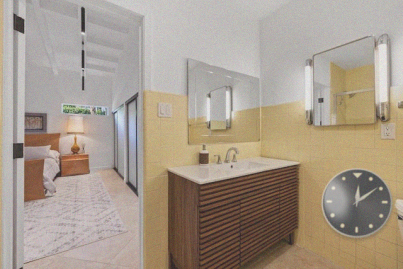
12:09
